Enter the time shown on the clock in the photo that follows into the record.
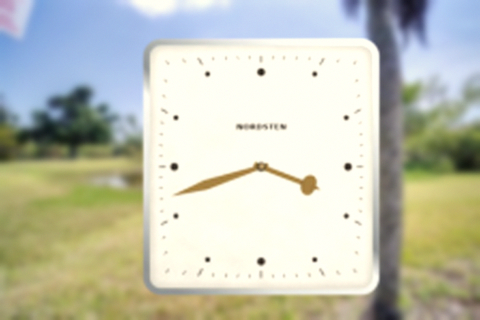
3:42
